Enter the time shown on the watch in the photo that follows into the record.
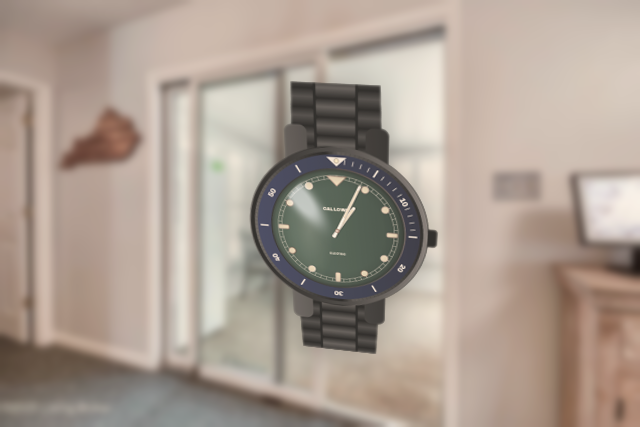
1:04
